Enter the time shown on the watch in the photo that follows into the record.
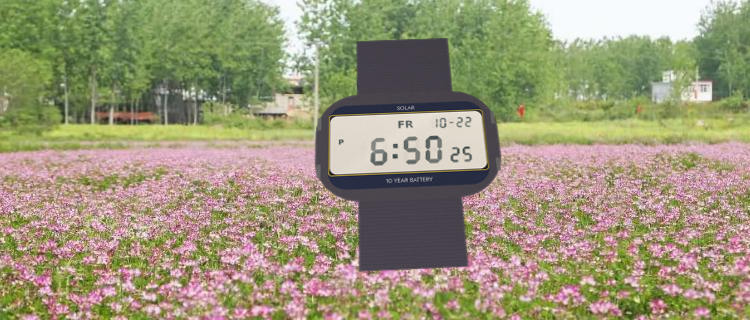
6:50:25
